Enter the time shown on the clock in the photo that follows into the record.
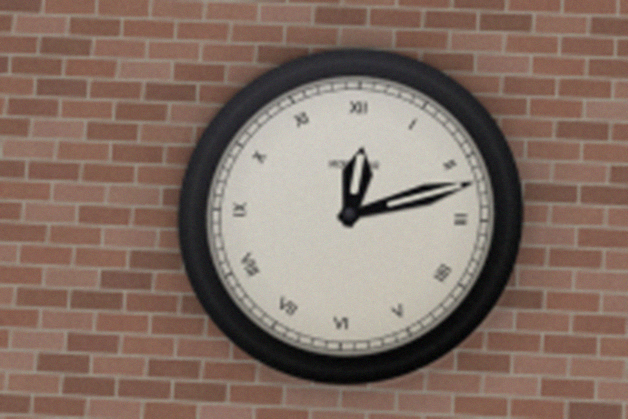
12:12
